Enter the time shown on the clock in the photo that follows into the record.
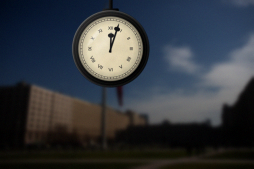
12:03
